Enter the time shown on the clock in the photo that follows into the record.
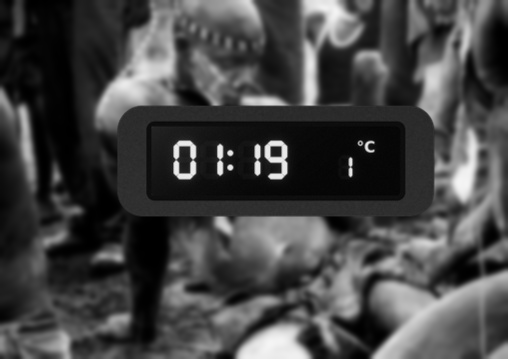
1:19
